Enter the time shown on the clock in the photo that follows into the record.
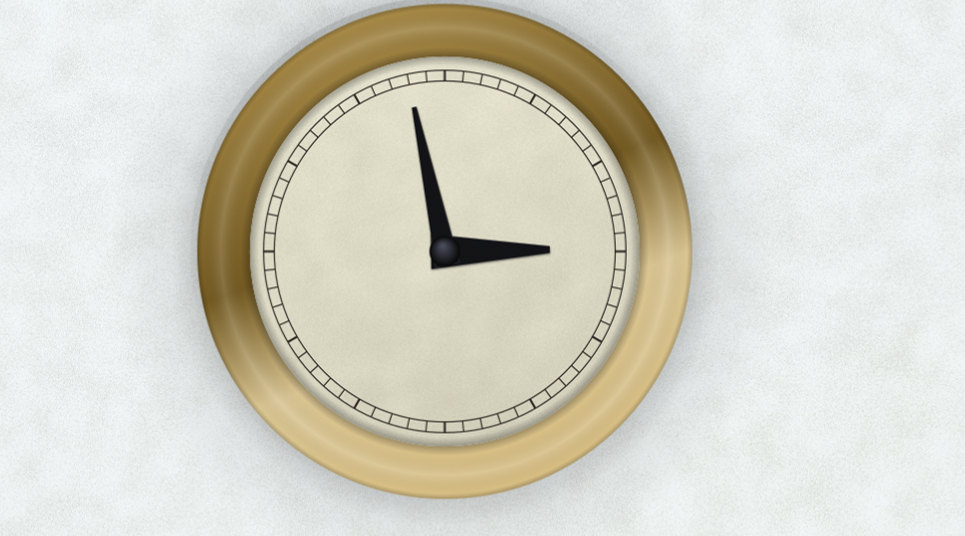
2:58
